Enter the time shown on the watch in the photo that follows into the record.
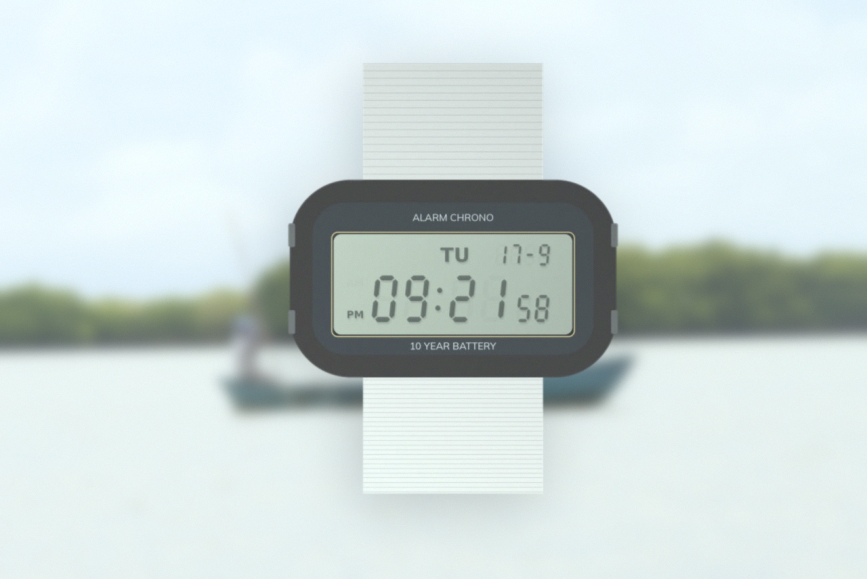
9:21:58
